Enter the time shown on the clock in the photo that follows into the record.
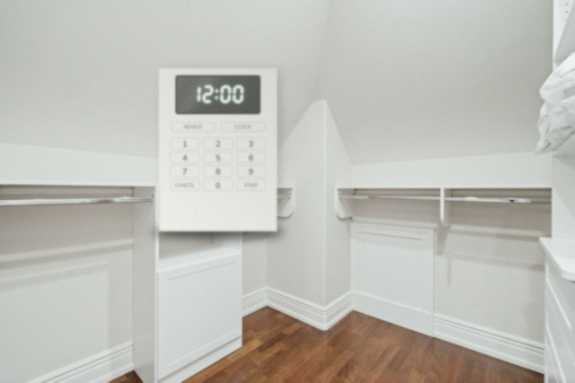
12:00
